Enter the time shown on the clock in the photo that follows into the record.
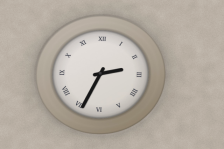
2:34
